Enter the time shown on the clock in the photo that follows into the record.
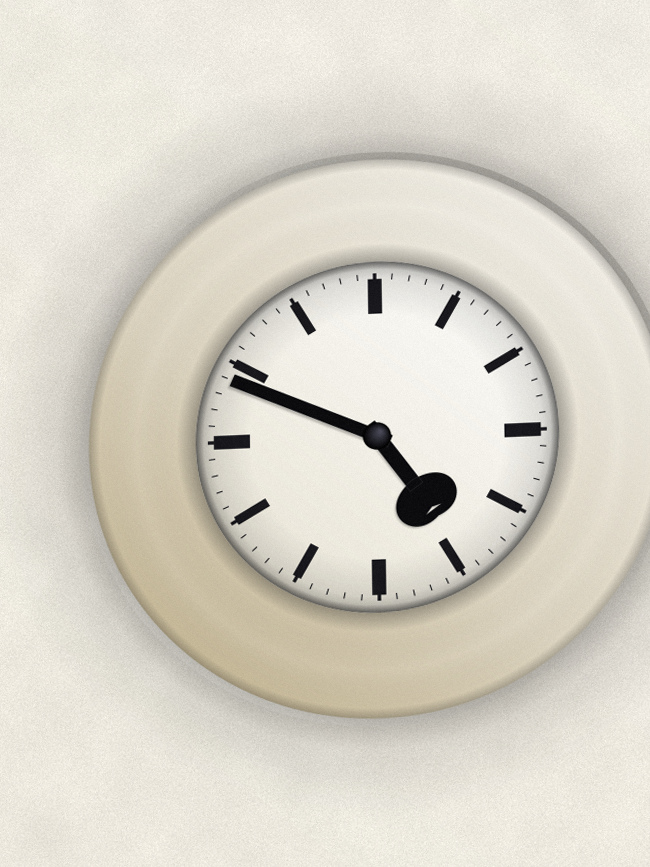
4:49
